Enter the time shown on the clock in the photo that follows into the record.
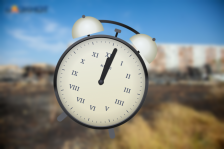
12:01
